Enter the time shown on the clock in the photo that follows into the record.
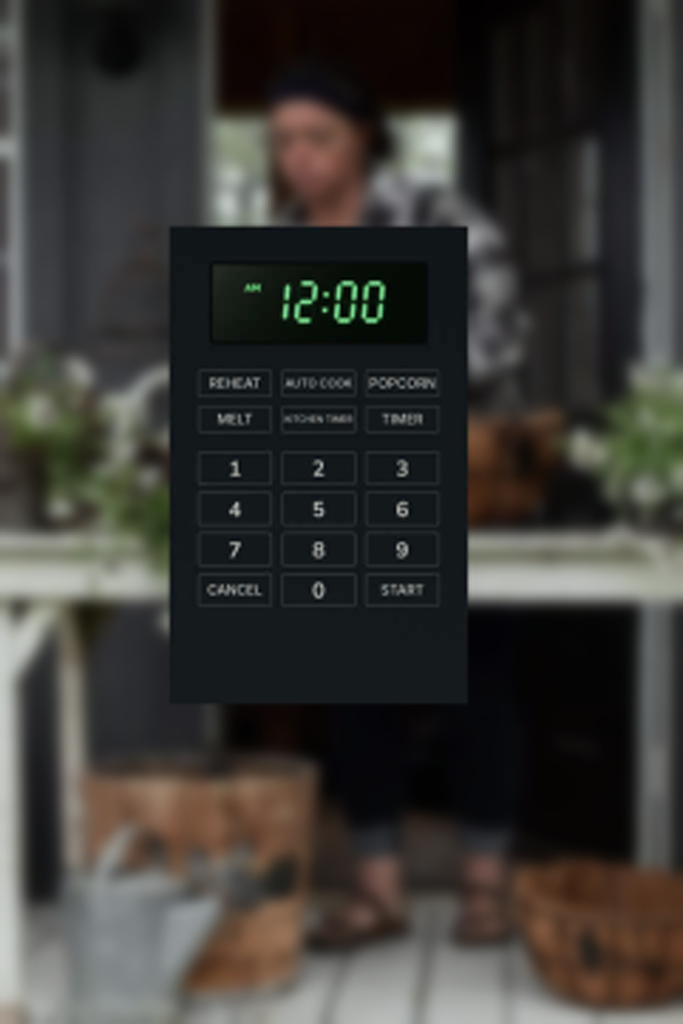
12:00
